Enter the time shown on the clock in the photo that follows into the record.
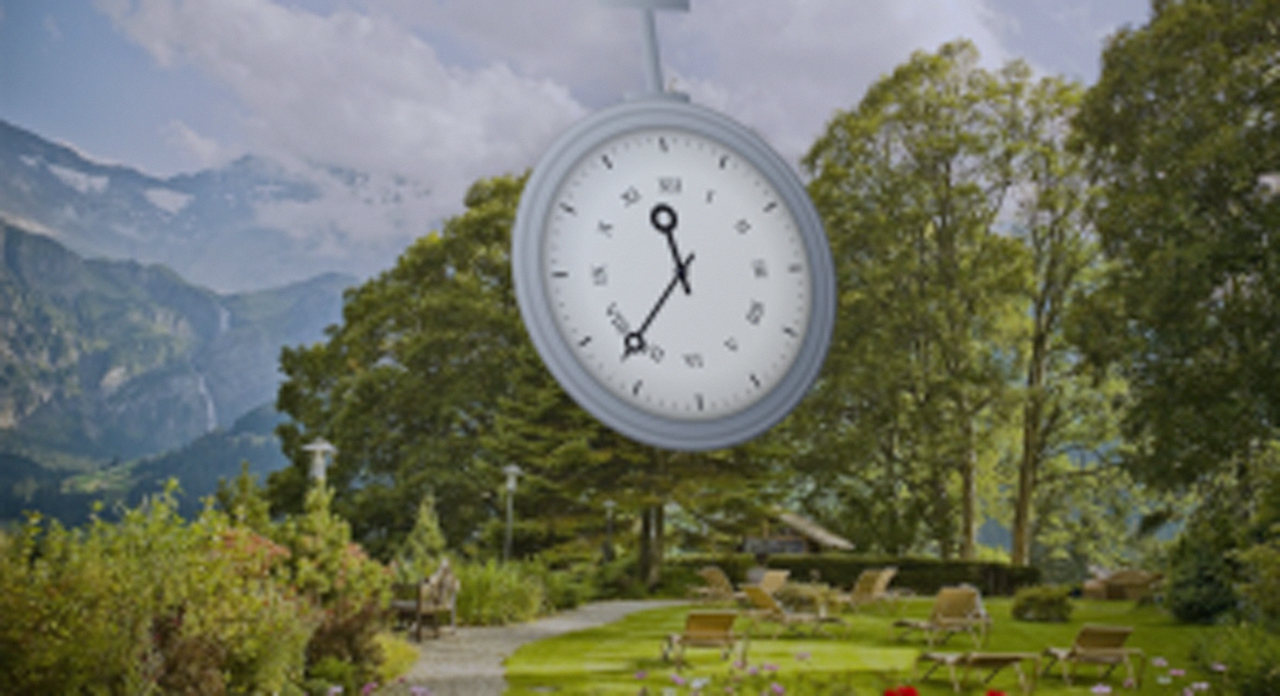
11:37
